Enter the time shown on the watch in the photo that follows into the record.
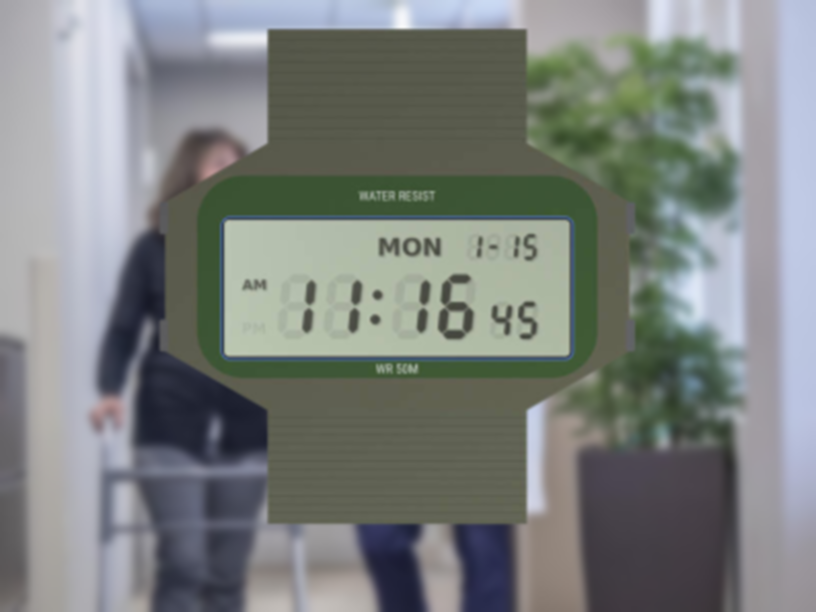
11:16:45
